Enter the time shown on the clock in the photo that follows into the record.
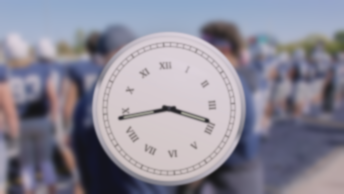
3:44
